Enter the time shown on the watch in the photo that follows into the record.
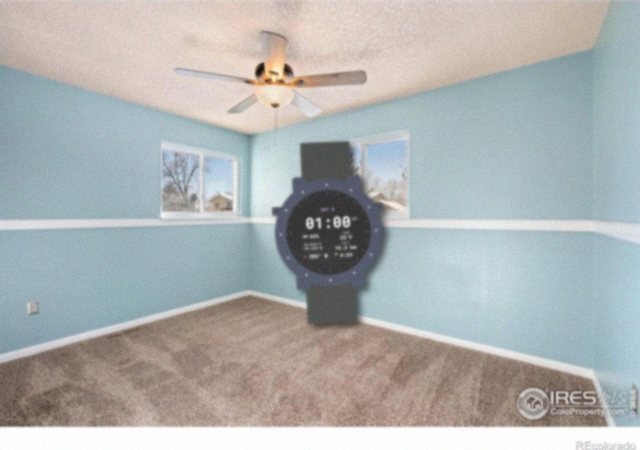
1:00
